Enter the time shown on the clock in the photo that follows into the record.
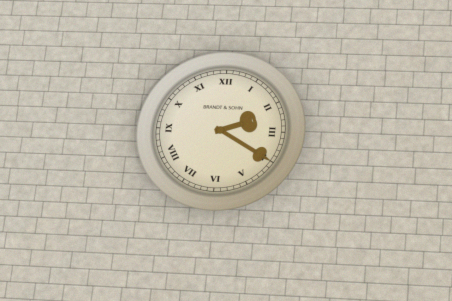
2:20
